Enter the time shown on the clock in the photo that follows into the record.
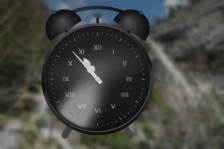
10:53
